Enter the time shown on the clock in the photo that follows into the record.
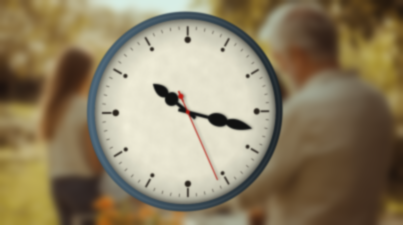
10:17:26
